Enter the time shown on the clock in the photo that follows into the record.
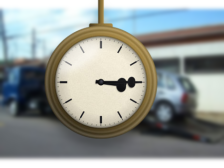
3:15
